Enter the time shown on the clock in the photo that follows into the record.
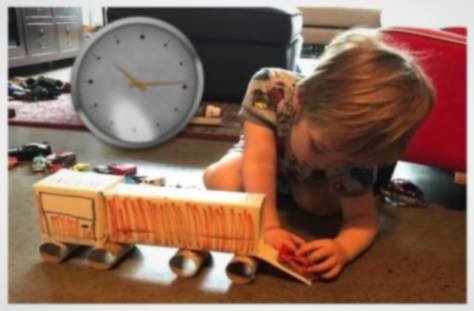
10:14
